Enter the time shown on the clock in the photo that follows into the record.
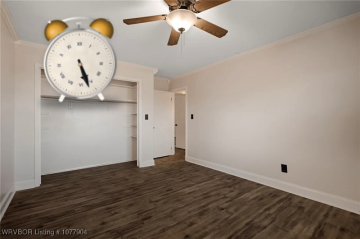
5:27
